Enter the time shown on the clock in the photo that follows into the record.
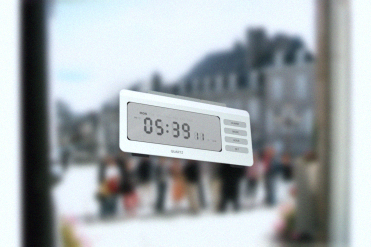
5:39:11
